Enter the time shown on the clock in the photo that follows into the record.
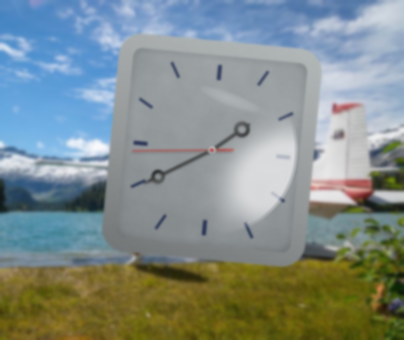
1:39:44
